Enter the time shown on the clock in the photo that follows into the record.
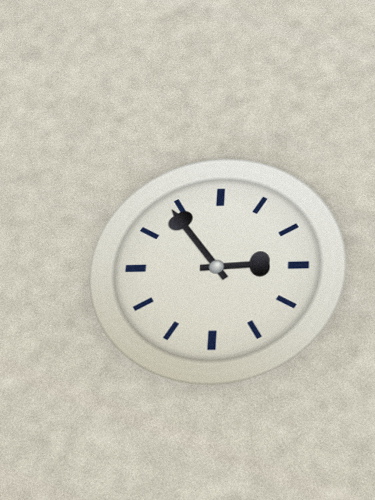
2:54
